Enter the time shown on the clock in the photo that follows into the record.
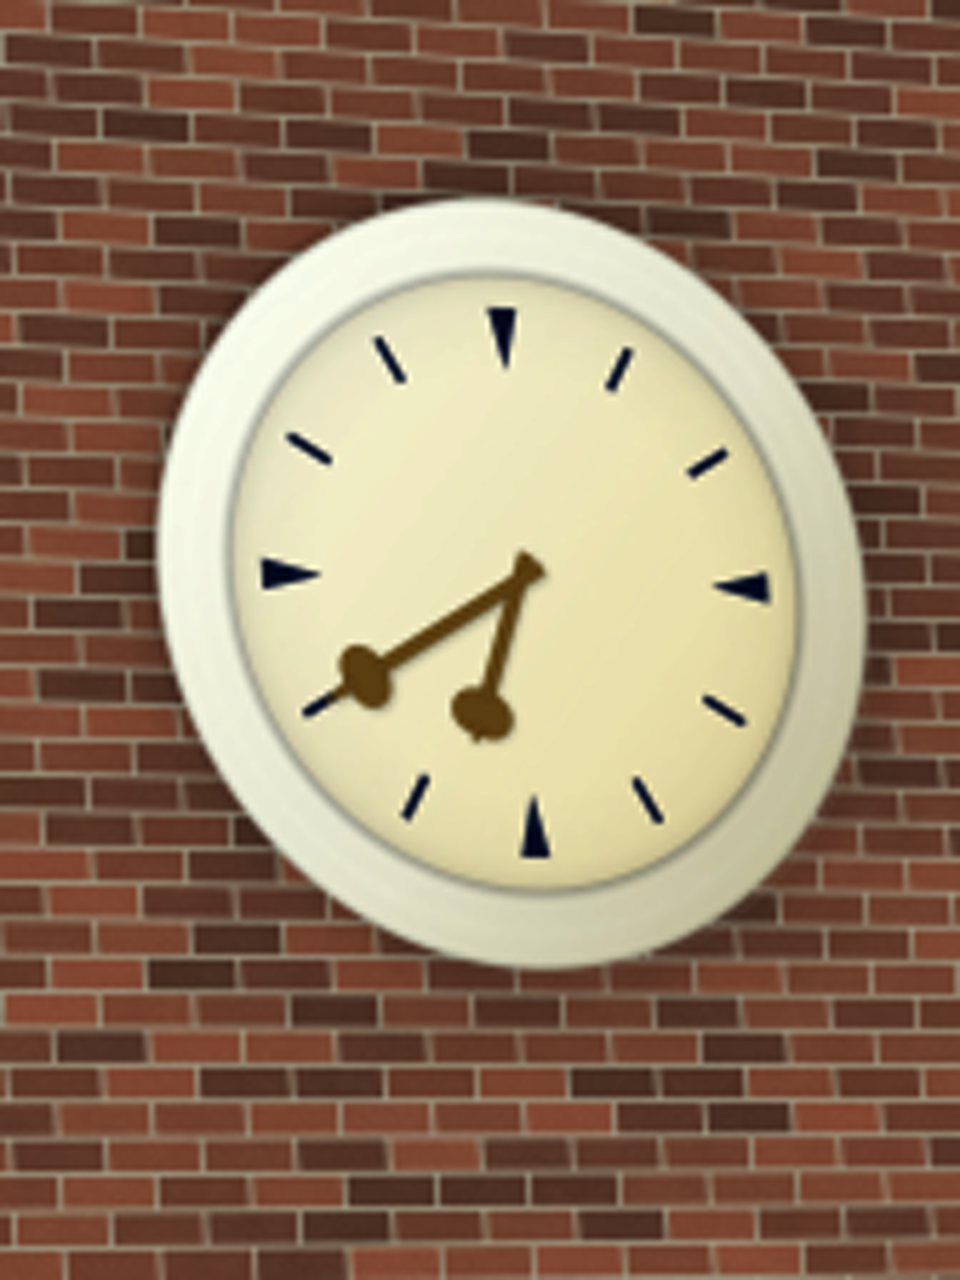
6:40
